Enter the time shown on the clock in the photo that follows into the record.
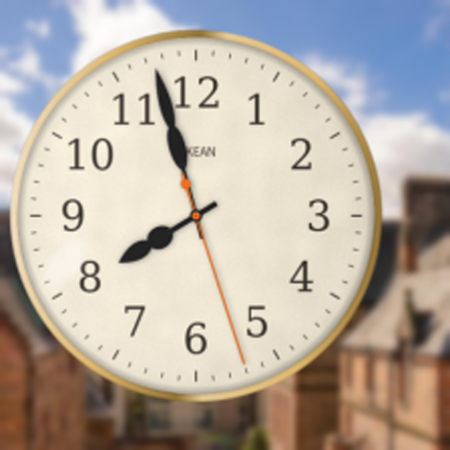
7:57:27
